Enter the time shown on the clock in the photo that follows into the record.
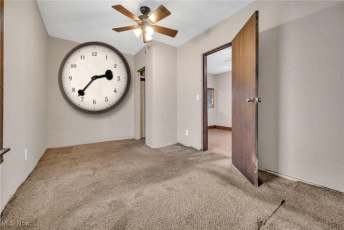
2:37
